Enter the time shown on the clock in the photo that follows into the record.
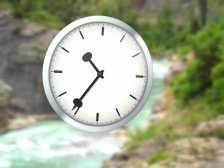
10:36
